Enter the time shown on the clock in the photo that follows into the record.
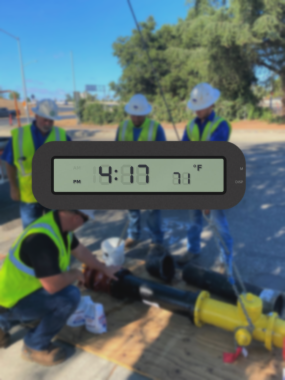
4:17
